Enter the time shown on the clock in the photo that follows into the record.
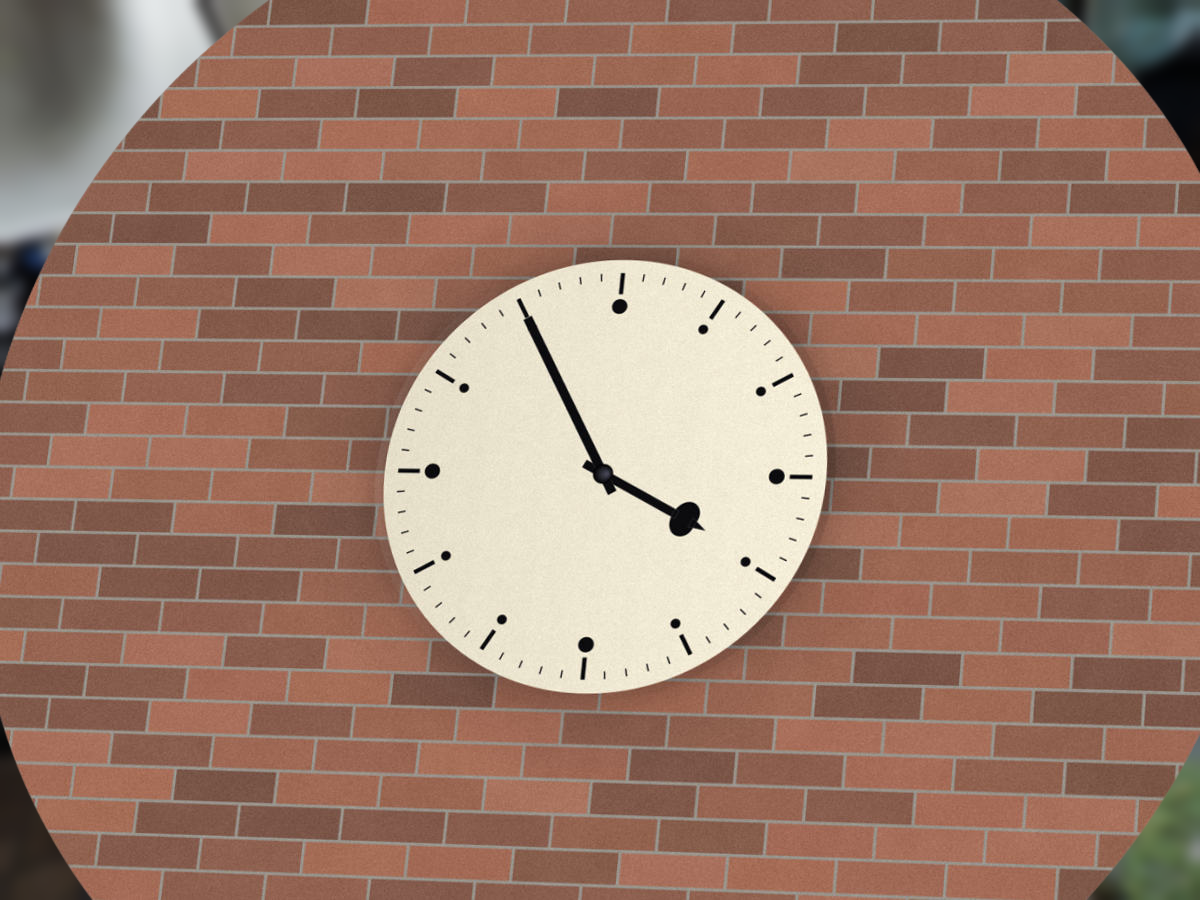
3:55
